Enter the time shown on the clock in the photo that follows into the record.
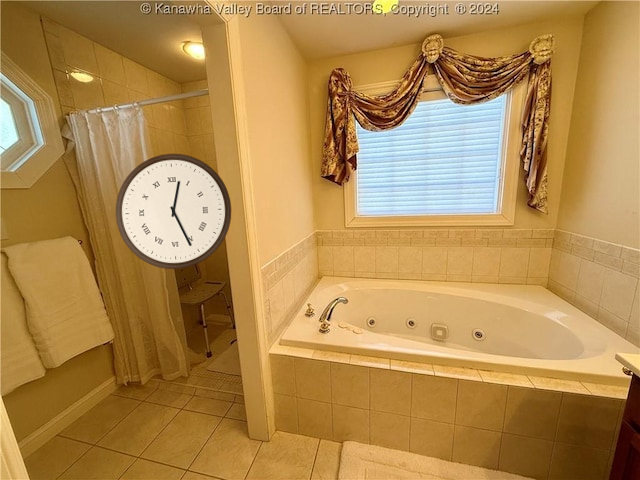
12:26
